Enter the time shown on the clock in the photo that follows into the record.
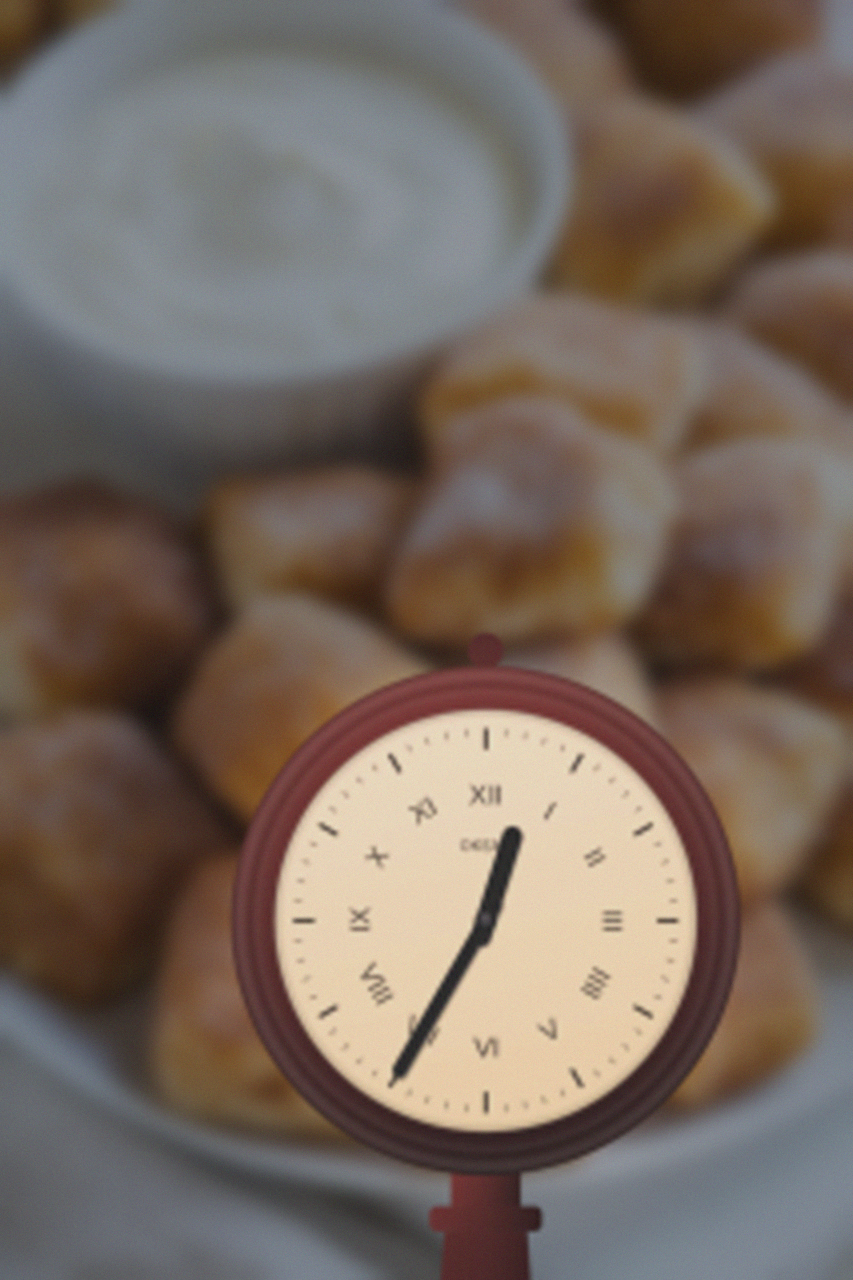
12:35
